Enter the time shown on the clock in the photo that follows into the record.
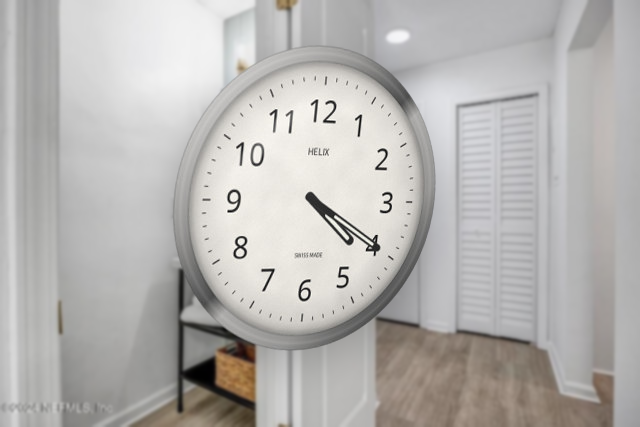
4:20
